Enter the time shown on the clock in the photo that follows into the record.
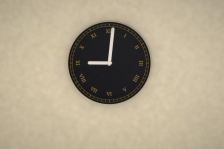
9:01
